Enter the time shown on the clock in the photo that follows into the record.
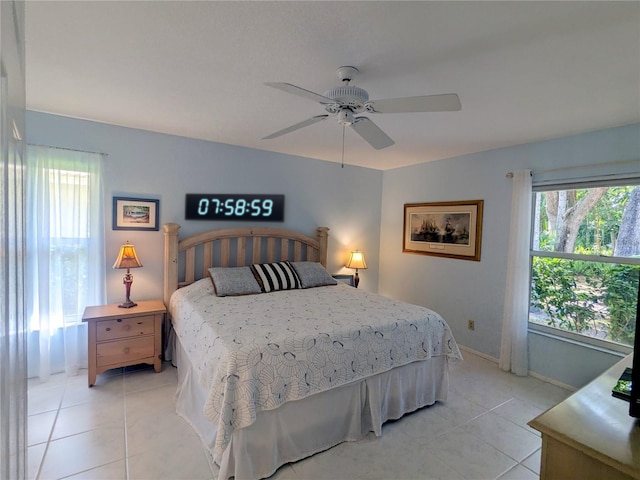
7:58:59
